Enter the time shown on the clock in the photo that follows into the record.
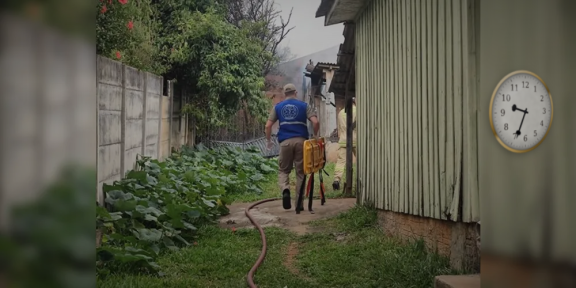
9:34
